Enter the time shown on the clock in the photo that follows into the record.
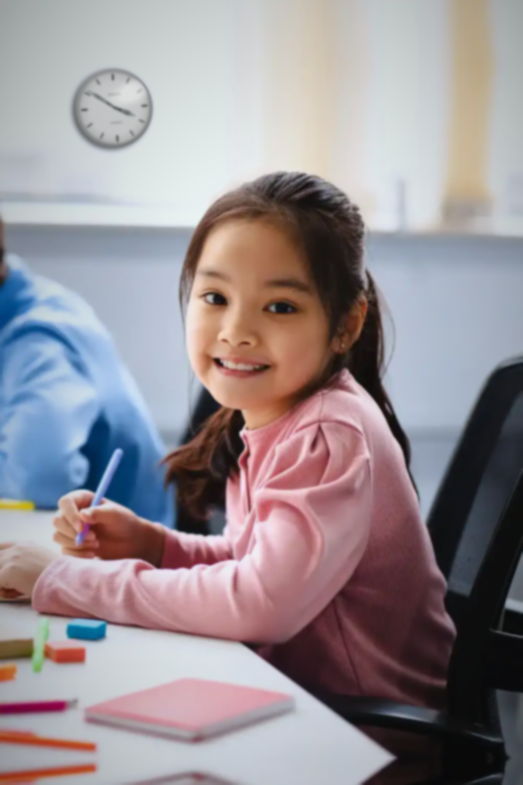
3:51
